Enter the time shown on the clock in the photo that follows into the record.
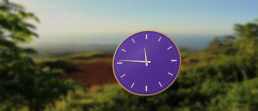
11:46
